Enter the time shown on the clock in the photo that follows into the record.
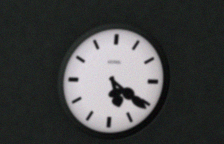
5:21
